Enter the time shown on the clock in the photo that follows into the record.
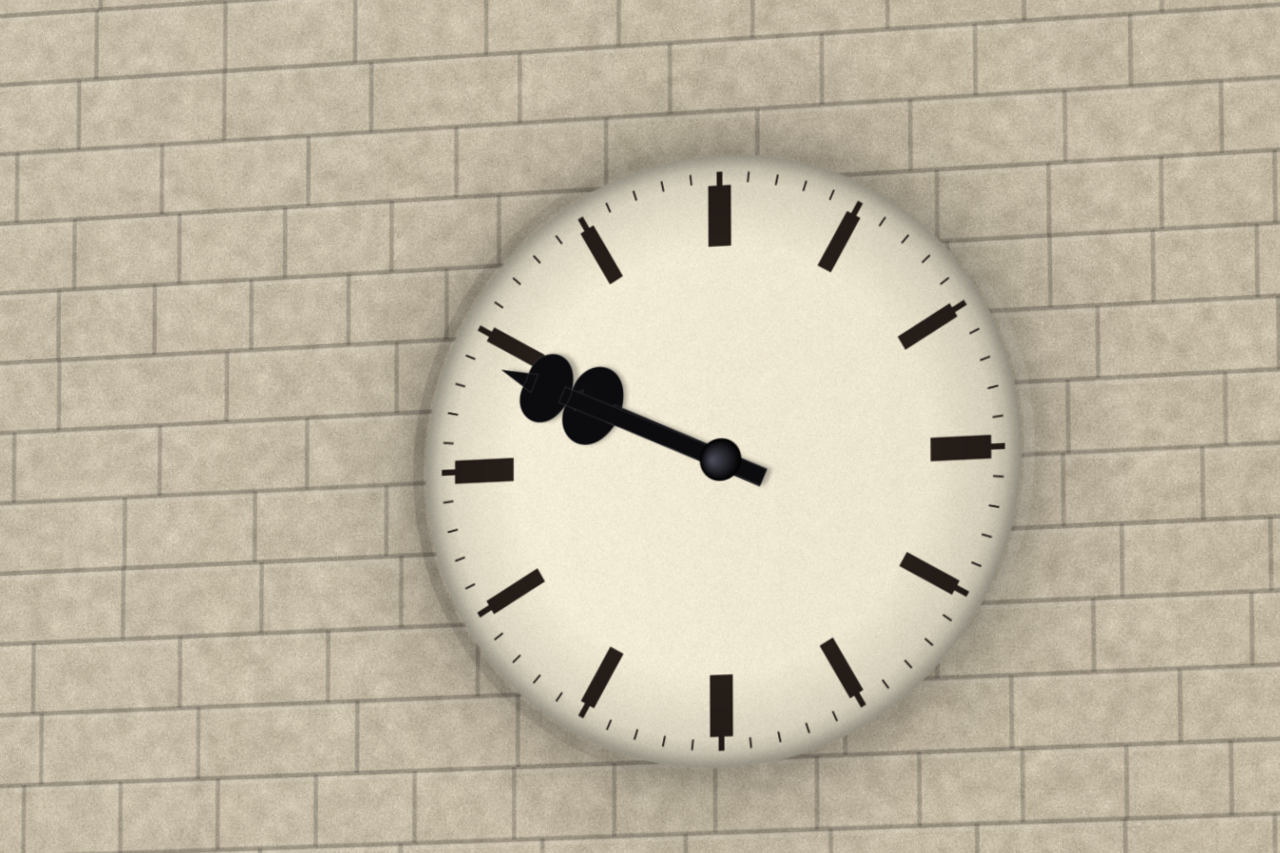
9:49
